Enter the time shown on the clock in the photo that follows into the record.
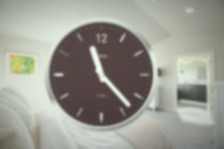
11:23
